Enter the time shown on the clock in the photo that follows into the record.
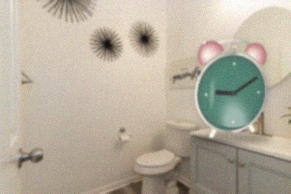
9:10
